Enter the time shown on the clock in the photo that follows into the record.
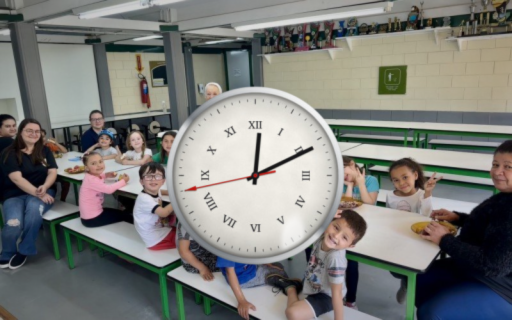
12:10:43
